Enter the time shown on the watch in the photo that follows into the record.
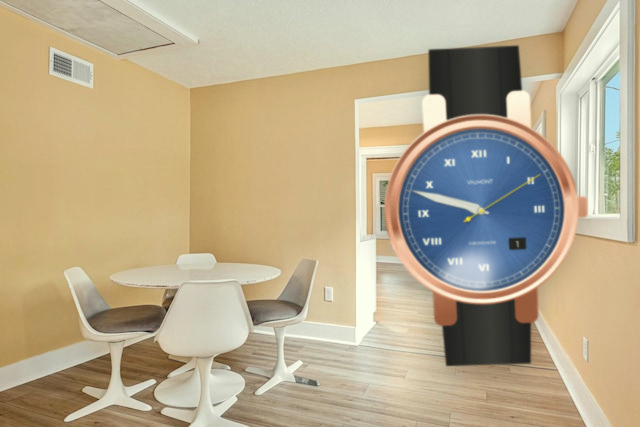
9:48:10
